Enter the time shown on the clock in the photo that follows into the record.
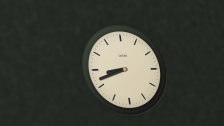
8:42
